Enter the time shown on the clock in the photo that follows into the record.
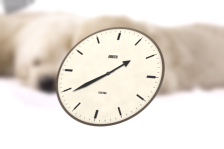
1:39
